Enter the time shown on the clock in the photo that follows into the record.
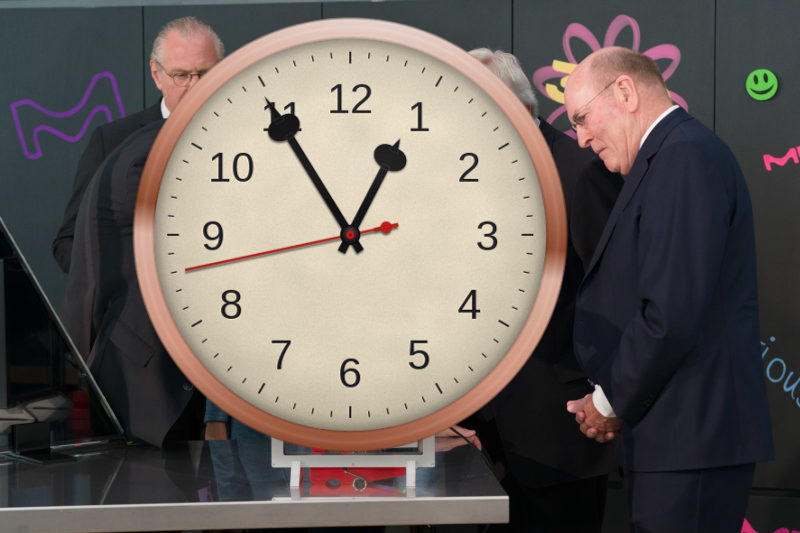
12:54:43
